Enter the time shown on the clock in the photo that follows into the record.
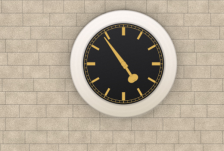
4:54
